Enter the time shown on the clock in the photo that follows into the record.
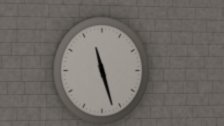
11:27
